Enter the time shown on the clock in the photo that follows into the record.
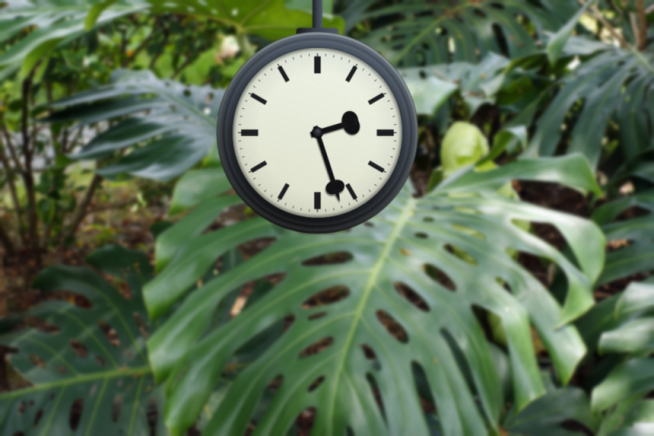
2:27
